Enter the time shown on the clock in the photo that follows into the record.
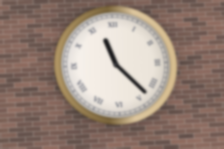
11:23
